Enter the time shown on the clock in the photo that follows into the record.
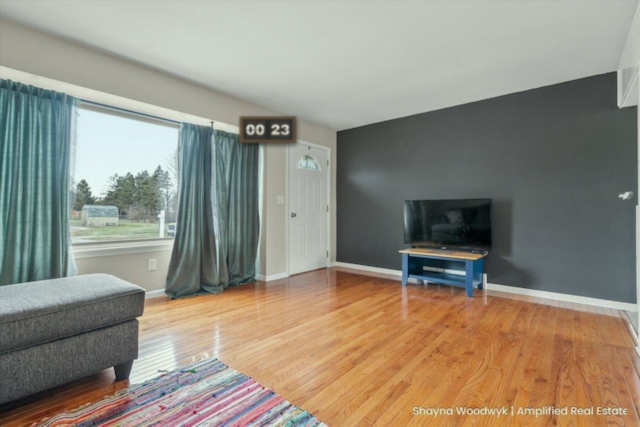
0:23
